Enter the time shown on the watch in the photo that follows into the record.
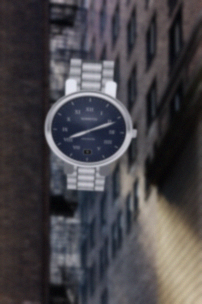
8:11
